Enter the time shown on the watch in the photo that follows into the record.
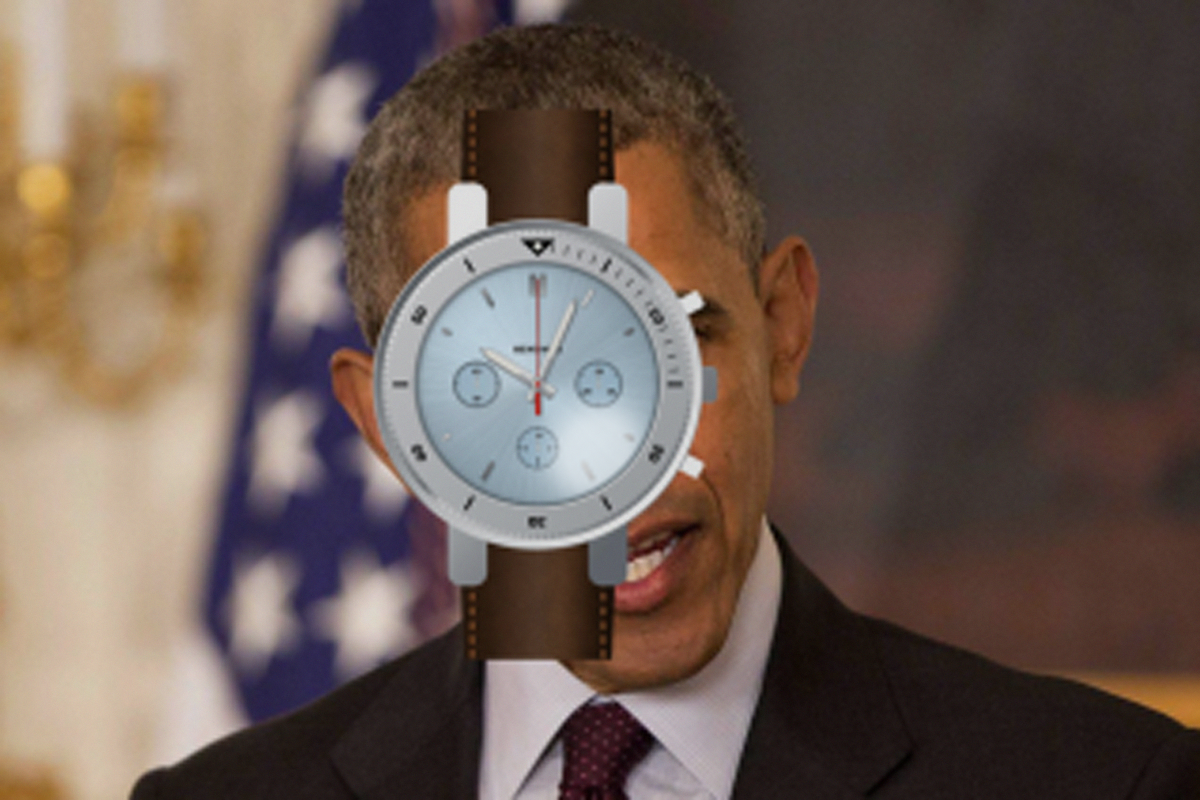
10:04
